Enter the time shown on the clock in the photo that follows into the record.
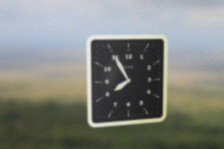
7:55
